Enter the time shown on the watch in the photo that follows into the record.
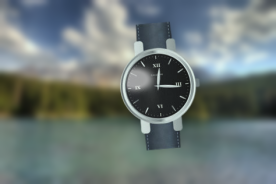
12:16
